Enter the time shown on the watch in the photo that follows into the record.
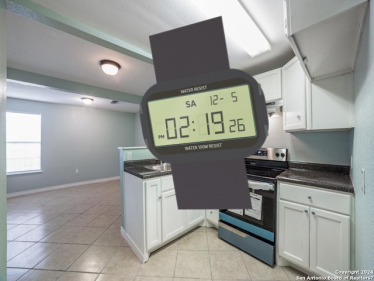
2:19:26
